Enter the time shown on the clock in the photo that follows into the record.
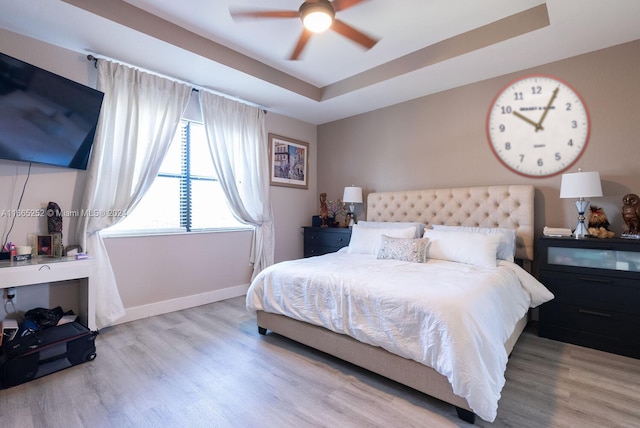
10:05
